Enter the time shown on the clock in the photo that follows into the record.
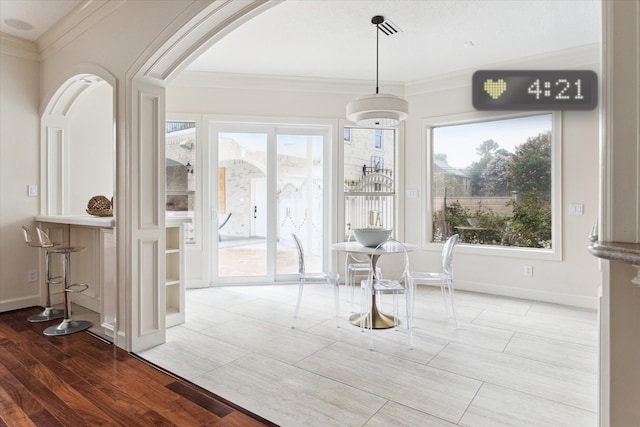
4:21
